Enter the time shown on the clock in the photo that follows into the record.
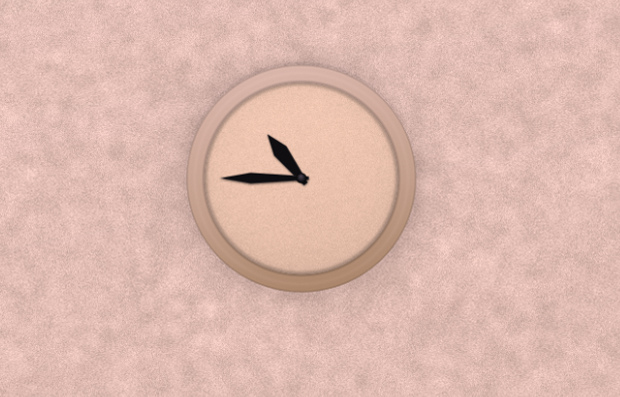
10:45
